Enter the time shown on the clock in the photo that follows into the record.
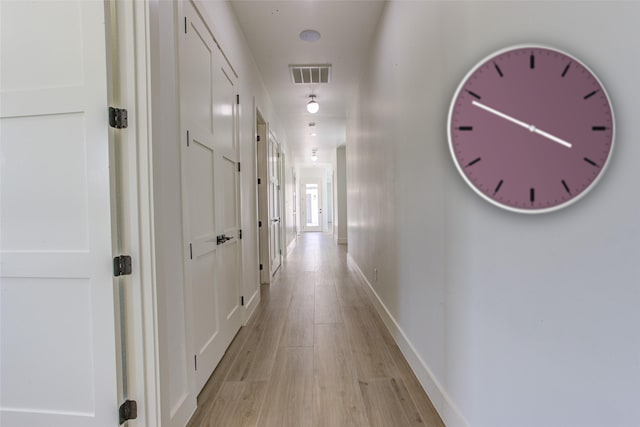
3:49
